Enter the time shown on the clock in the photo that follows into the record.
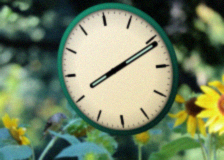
8:11
